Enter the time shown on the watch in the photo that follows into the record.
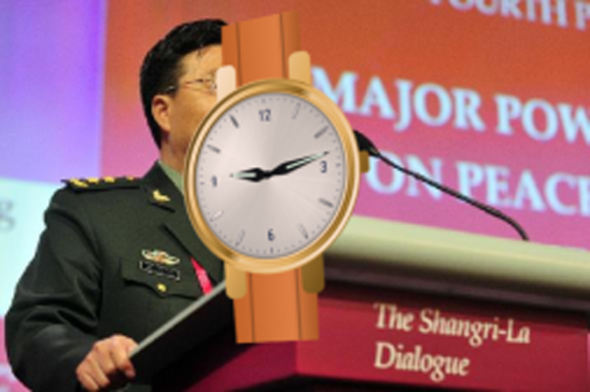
9:13
